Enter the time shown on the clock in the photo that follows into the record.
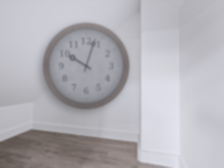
10:03
